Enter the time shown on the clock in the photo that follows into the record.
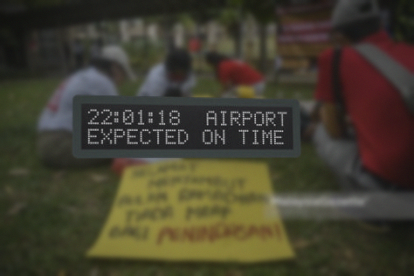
22:01:18
